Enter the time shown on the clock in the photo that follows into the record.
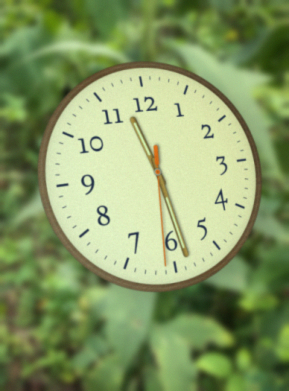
11:28:31
